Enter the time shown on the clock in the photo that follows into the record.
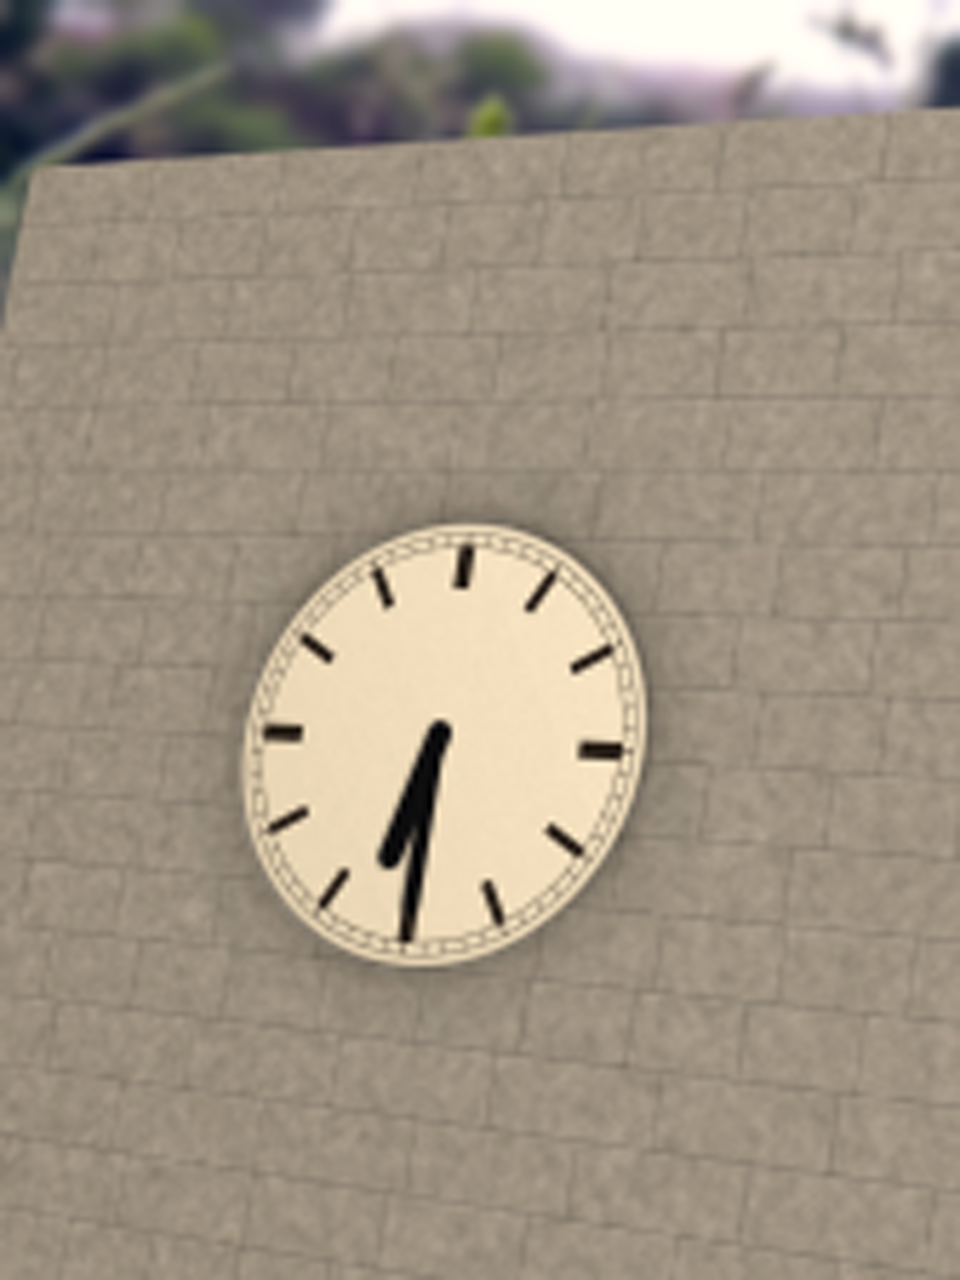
6:30
